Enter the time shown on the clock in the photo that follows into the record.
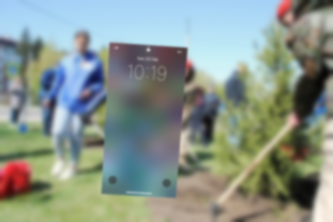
10:19
